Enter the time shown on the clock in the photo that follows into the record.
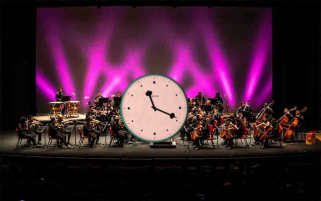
11:19
